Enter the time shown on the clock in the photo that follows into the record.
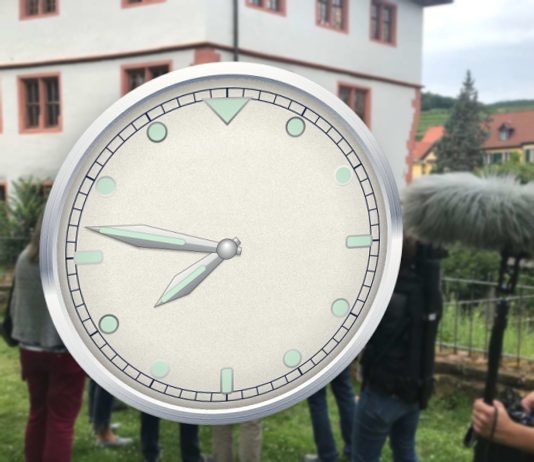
7:47
